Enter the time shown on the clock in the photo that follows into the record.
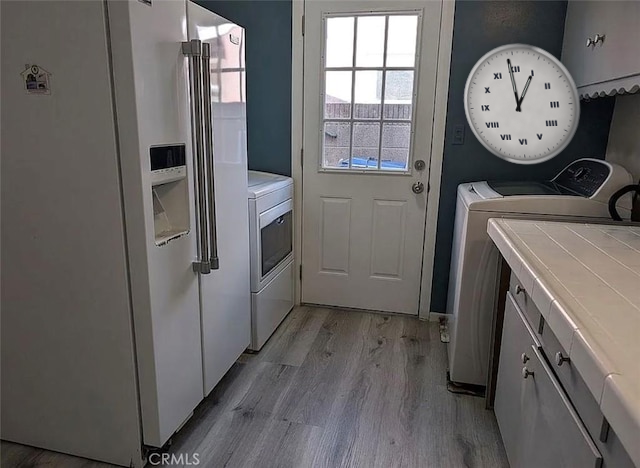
12:59
